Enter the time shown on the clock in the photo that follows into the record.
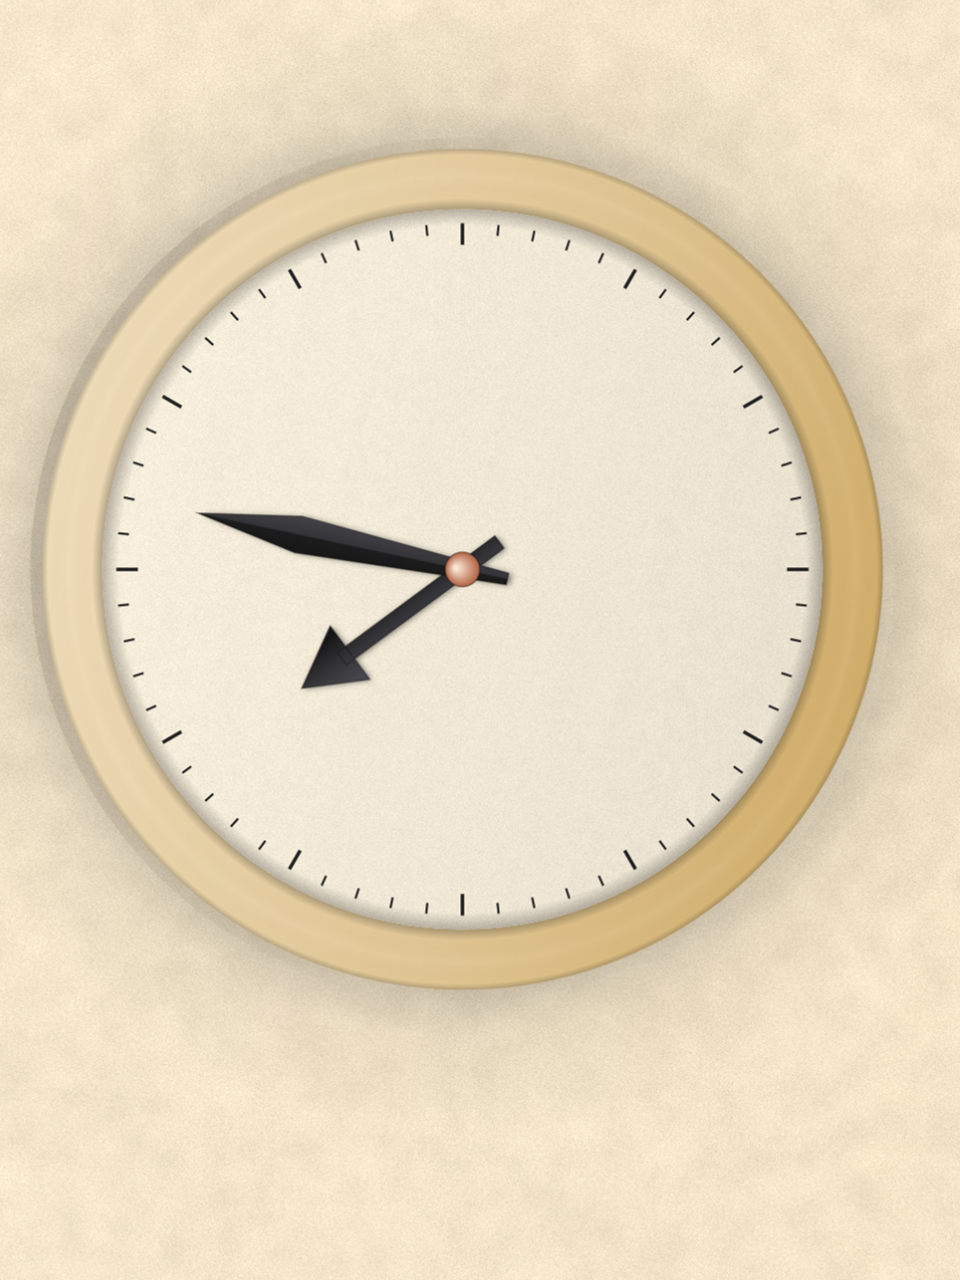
7:47
